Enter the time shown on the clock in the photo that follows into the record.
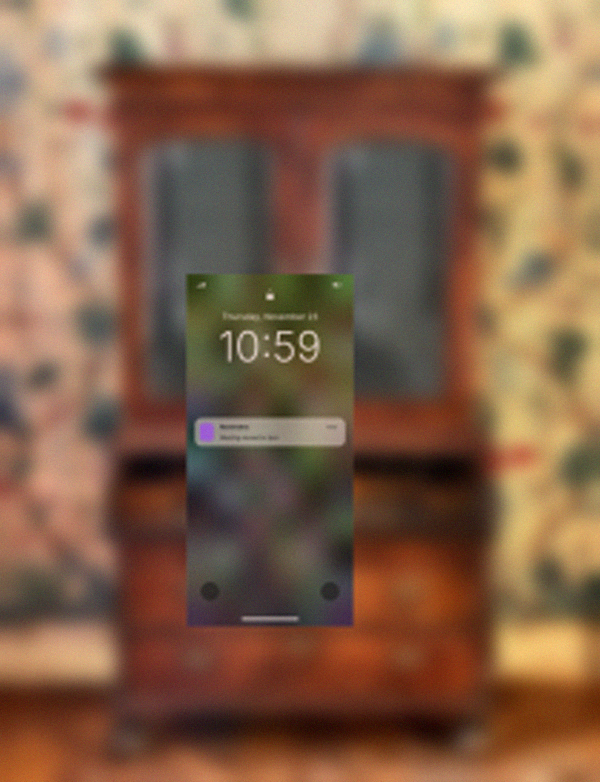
10:59
